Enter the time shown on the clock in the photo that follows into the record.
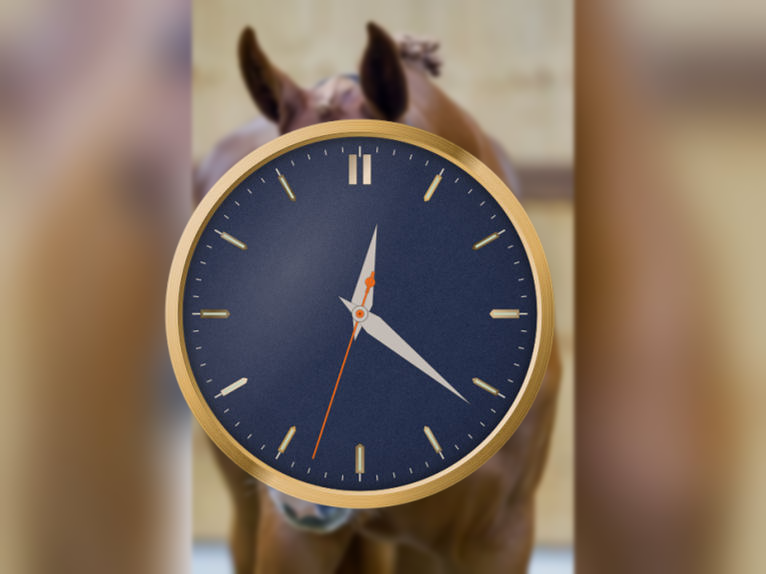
12:21:33
